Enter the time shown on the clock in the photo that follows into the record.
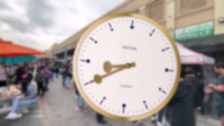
8:40
